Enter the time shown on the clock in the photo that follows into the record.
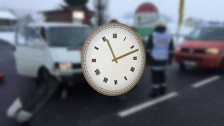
11:12
